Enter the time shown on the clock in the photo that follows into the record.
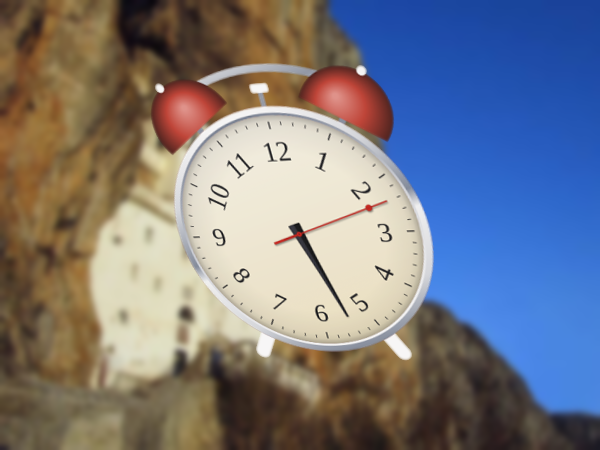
5:27:12
